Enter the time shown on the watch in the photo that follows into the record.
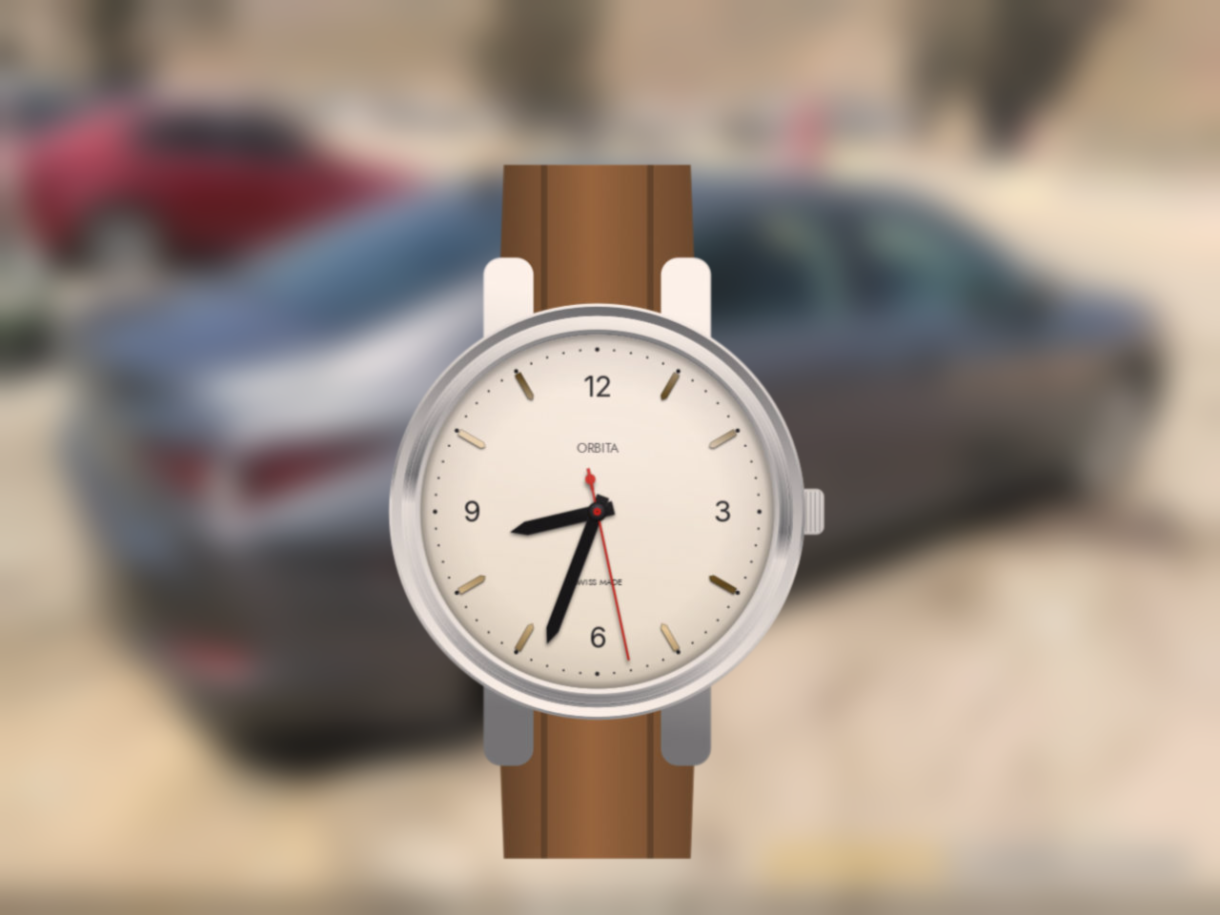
8:33:28
